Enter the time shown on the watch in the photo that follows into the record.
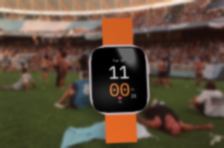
11:00
